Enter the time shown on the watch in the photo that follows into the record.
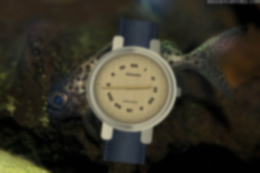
2:44
